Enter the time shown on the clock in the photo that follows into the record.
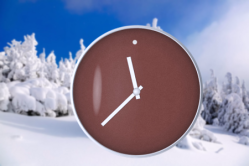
11:38
